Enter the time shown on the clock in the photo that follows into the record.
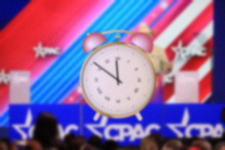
11:51
